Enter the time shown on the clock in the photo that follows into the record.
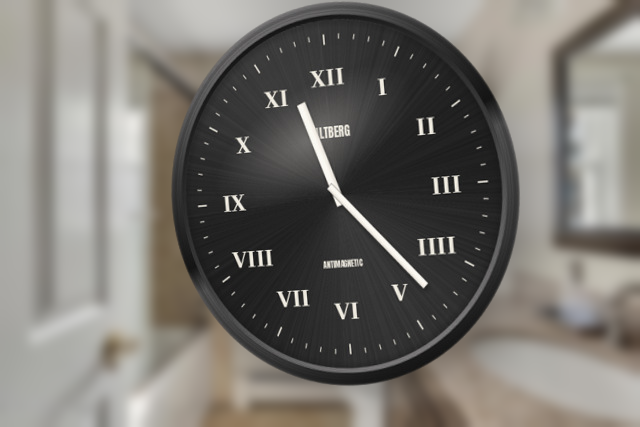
11:23
